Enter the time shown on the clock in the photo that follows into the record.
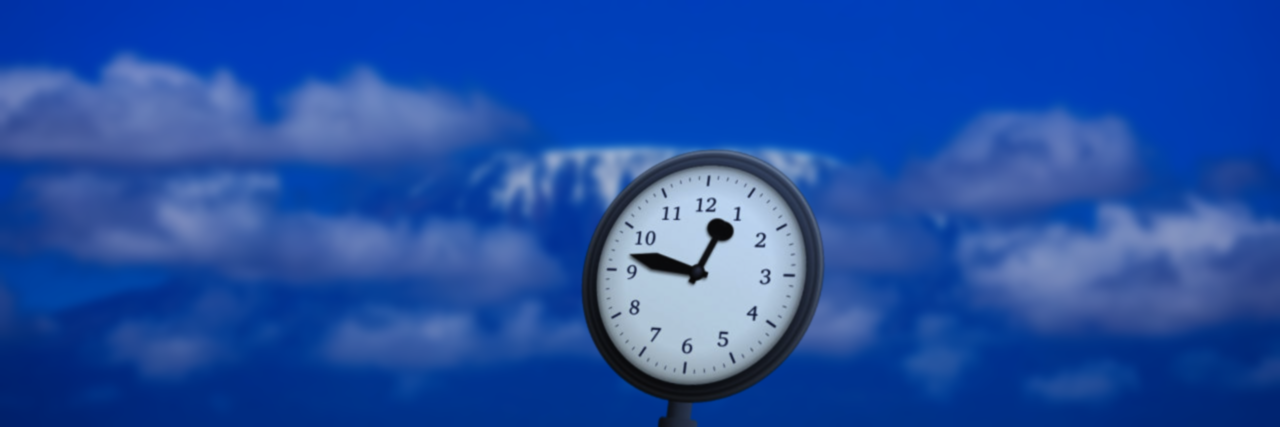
12:47
